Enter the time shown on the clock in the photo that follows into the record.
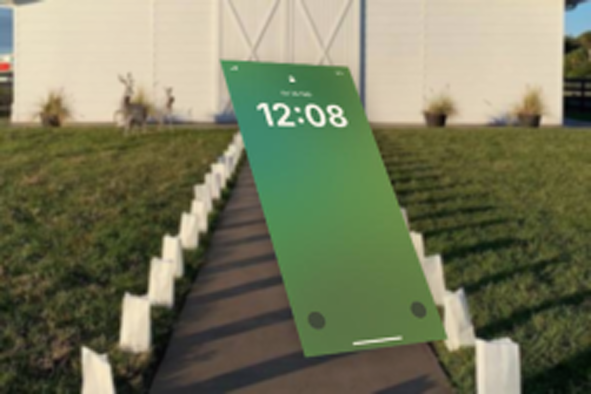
12:08
